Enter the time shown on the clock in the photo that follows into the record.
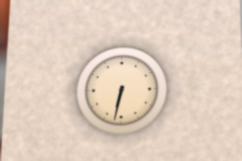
6:32
